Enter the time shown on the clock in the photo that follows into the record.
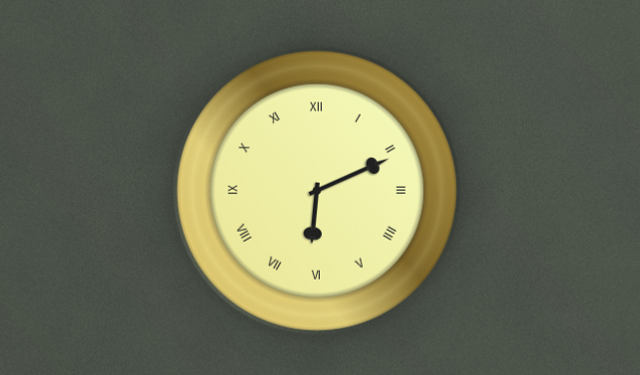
6:11
